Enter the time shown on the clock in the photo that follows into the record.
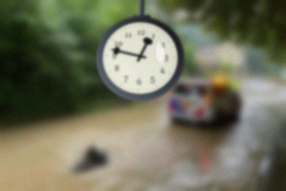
12:47
